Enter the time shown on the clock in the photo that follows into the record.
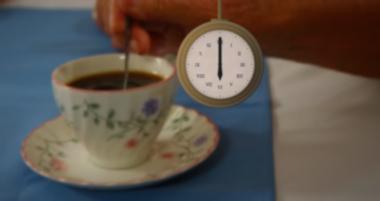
6:00
